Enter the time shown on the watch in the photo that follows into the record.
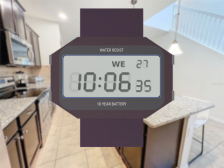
10:06:35
